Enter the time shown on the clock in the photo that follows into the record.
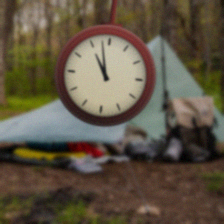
10:58
